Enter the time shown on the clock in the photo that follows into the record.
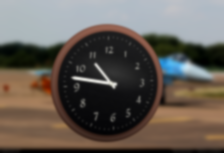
10:47
